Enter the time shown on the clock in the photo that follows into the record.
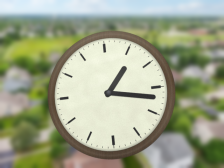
1:17
